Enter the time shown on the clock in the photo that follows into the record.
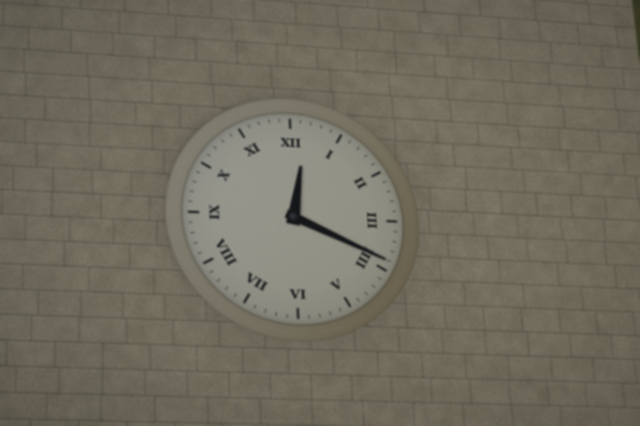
12:19
